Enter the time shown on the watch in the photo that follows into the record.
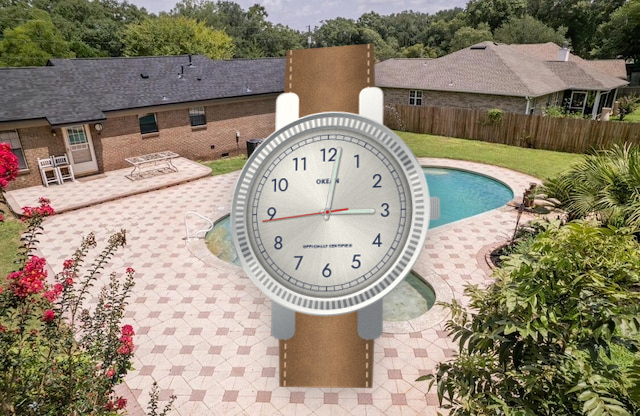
3:01:44
